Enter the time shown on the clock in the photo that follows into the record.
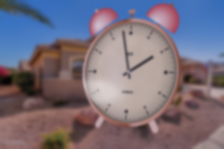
1:58
